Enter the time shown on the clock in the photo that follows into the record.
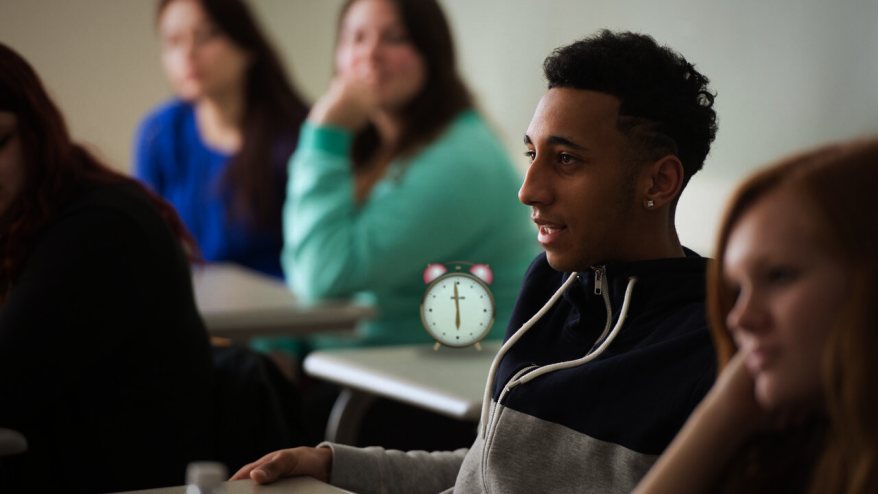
5:59
